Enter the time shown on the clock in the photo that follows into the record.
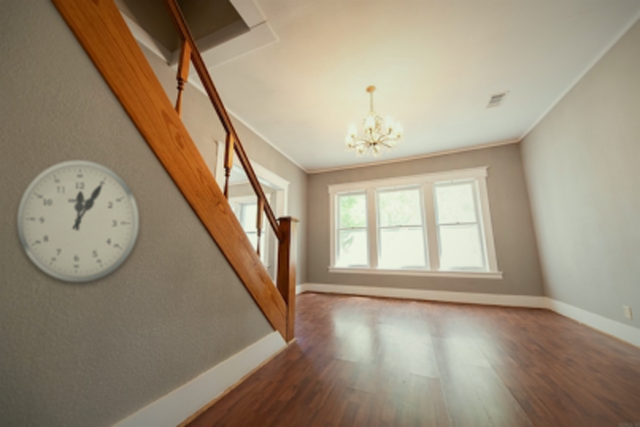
12:05
